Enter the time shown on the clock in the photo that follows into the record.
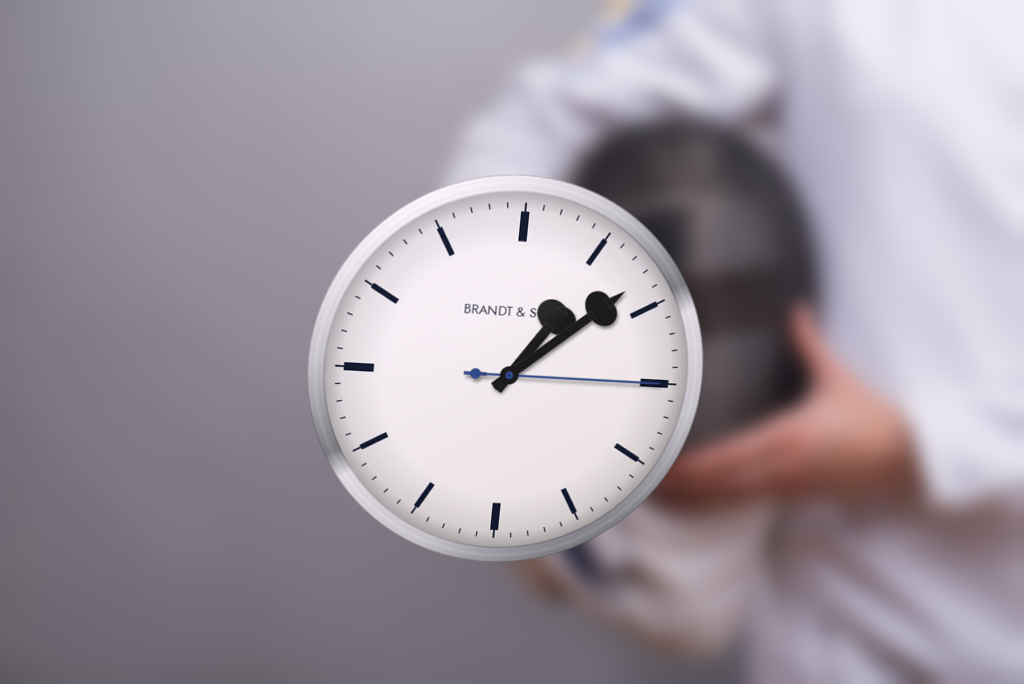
1:08:15
